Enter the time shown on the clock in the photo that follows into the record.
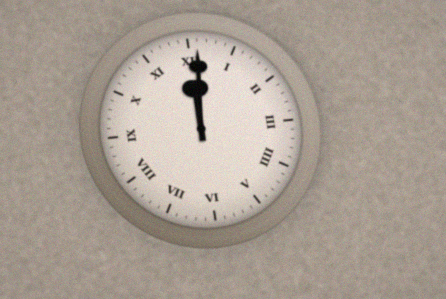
12:01
